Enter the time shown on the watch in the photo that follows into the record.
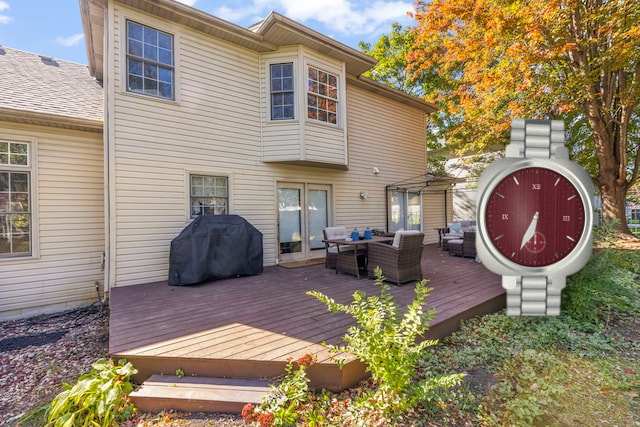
6:34
